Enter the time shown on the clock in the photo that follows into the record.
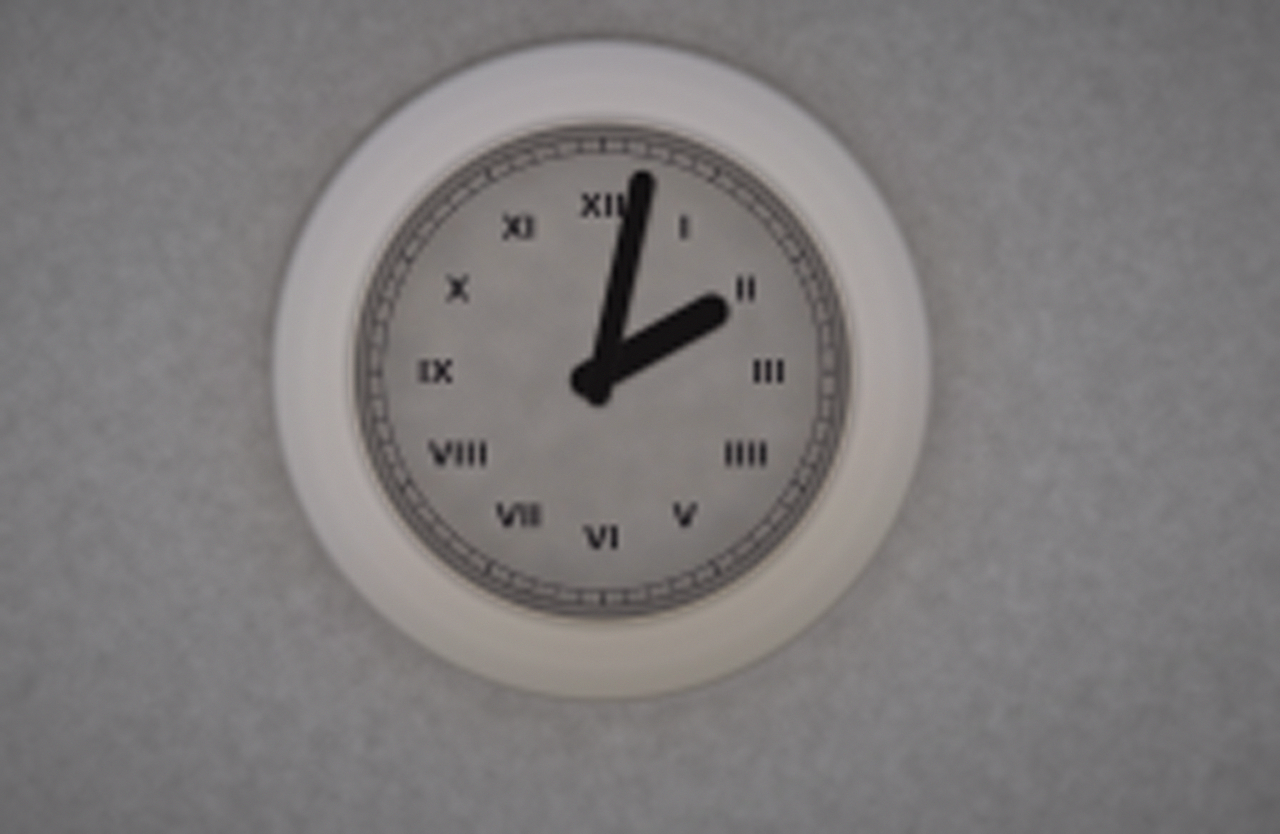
2:02
